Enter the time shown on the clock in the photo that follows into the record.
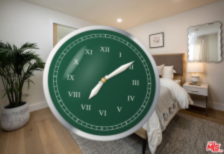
7:09
